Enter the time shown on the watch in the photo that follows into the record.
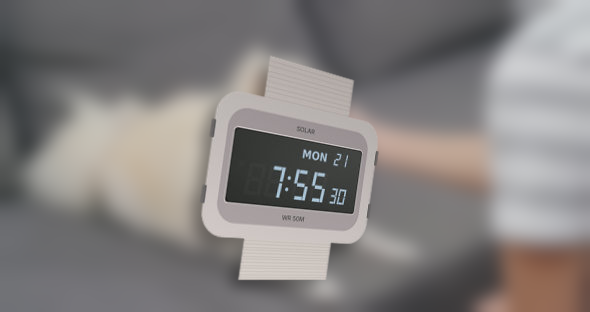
7:55:30
